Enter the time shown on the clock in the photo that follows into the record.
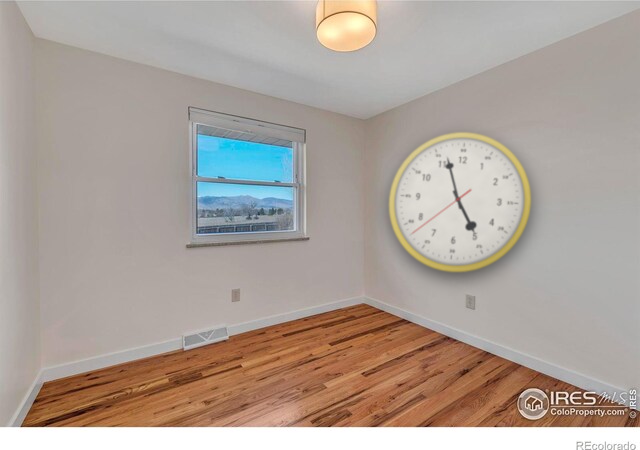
4:56:38
